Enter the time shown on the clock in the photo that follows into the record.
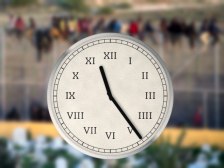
11:24
